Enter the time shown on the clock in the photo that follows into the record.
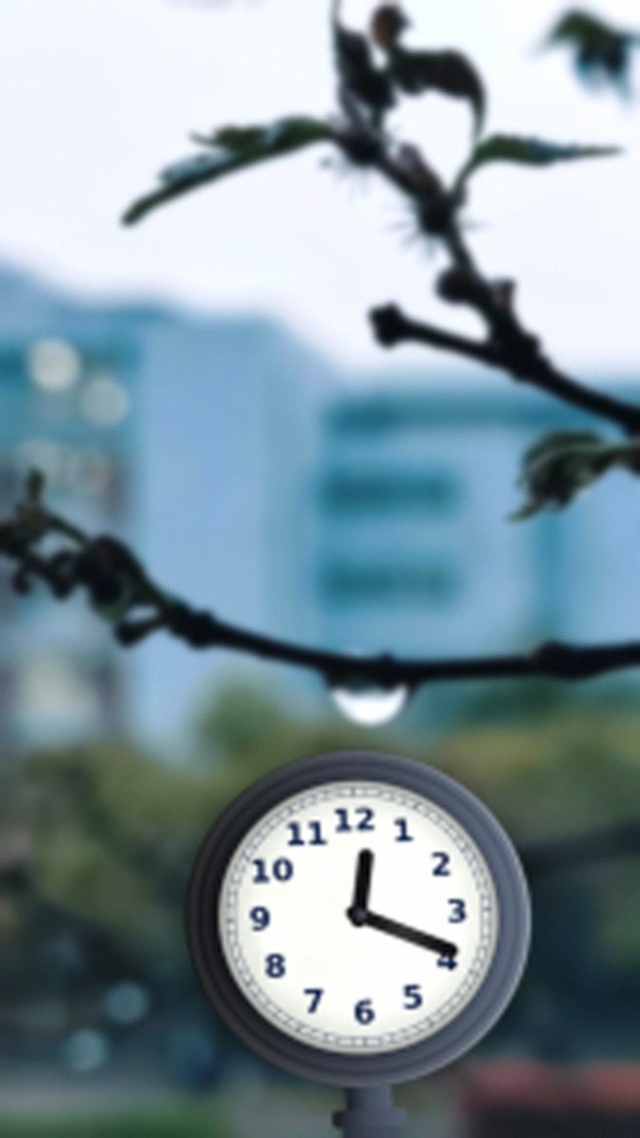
12:19
